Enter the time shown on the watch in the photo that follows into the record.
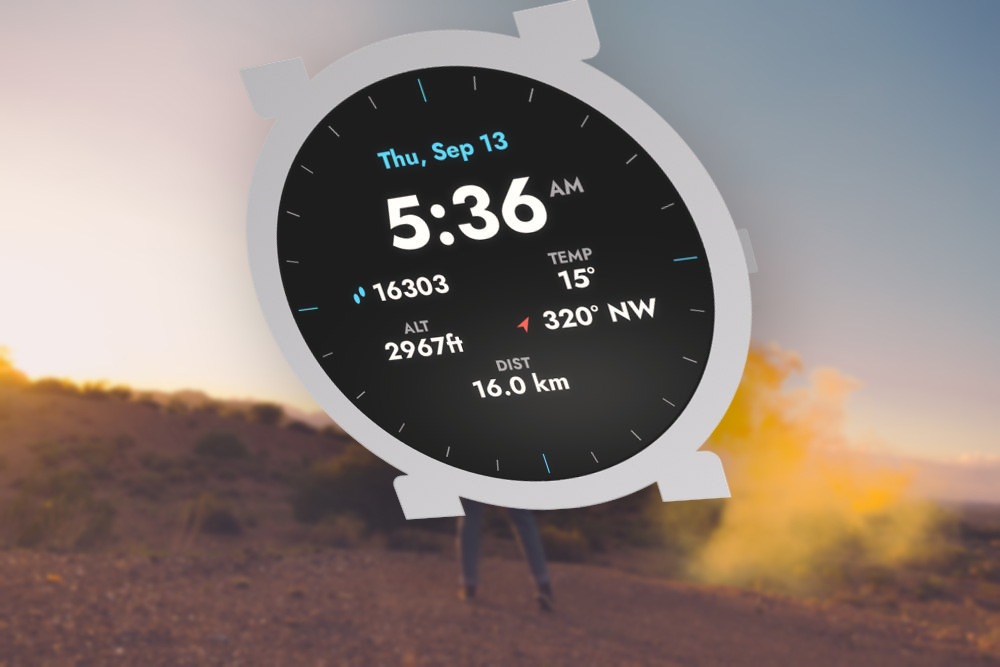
5:36
